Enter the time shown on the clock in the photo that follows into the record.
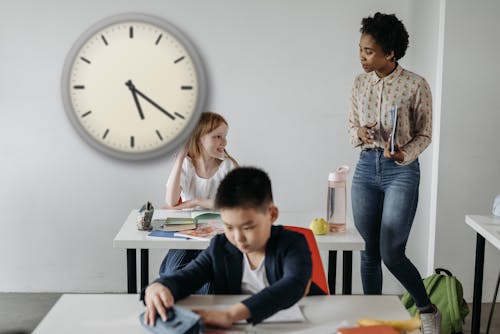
5:21
